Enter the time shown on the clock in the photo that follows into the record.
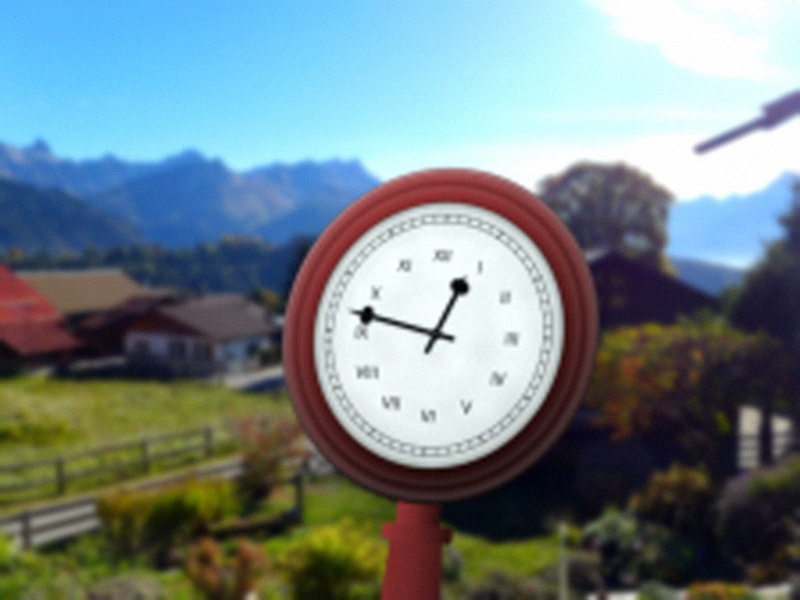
12:47
